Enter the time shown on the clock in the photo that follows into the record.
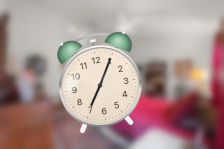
7:05
